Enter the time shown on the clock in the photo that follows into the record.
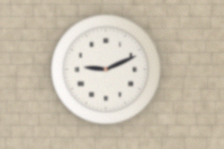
9:11
